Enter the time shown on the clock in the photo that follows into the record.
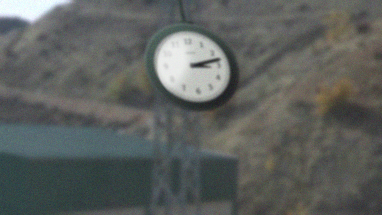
3:13
